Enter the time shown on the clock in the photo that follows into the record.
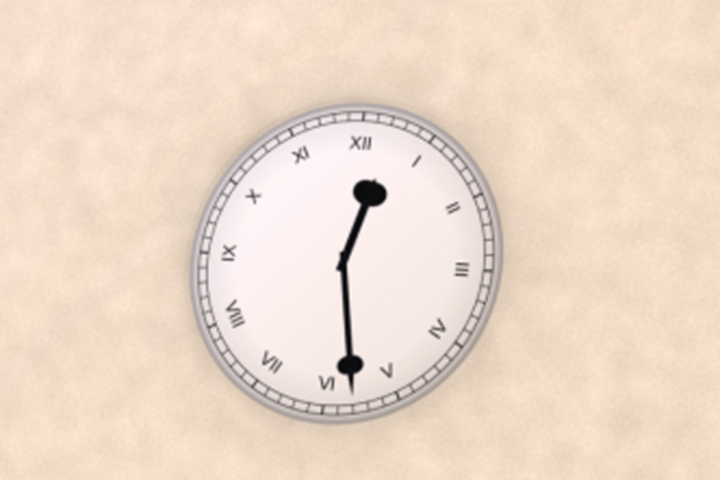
12:28
